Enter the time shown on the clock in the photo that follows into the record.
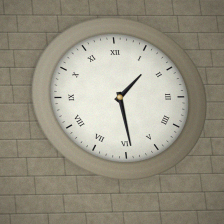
1:29
